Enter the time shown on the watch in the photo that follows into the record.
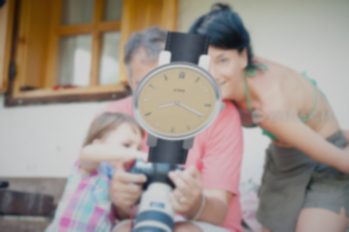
8:19
